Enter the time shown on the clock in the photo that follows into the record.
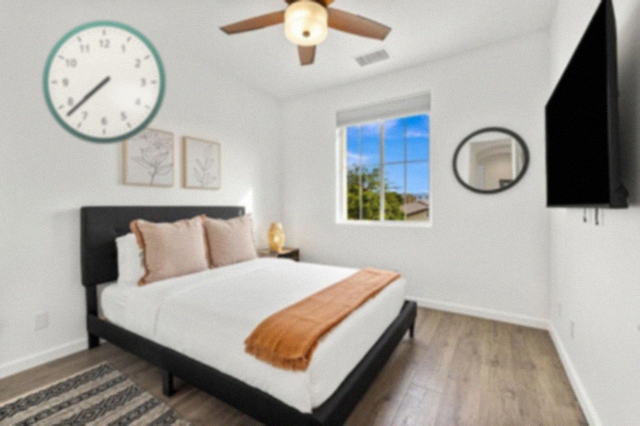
7:38
